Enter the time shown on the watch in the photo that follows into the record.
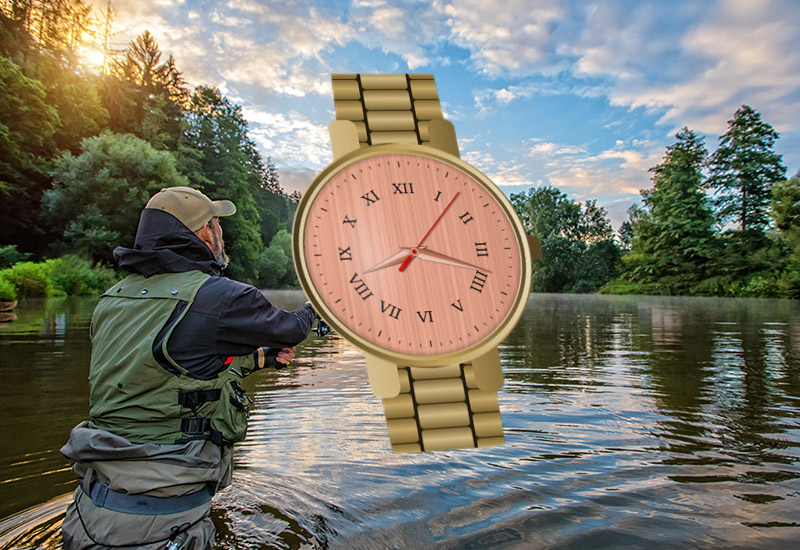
8:18:07
